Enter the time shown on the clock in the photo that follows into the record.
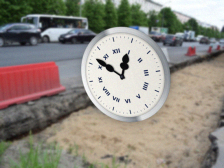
12:52
